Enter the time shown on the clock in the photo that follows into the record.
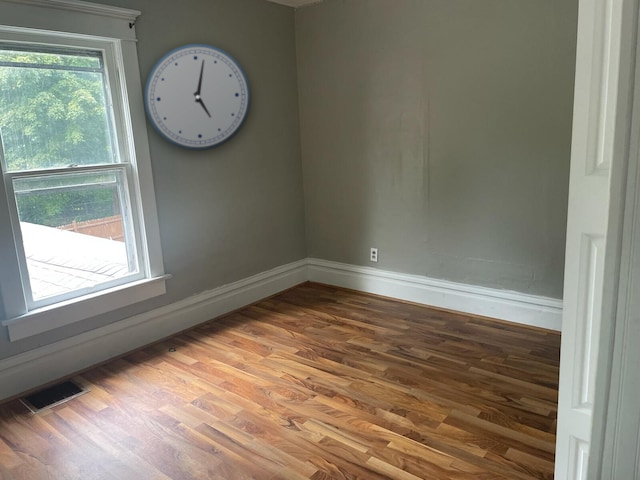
5:02
